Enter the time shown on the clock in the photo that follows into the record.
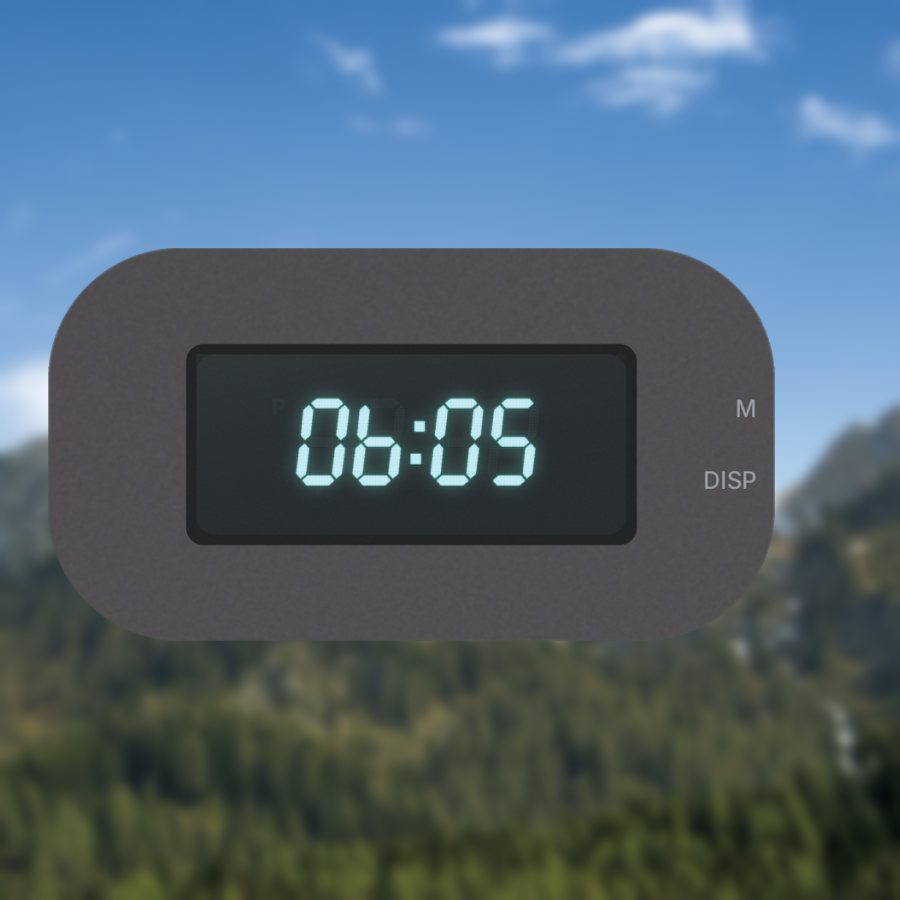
6:05
